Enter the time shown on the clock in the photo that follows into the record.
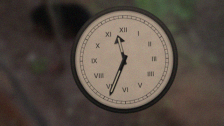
11:34
